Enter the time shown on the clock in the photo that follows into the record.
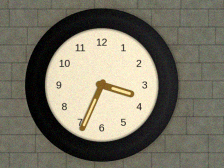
3:34
